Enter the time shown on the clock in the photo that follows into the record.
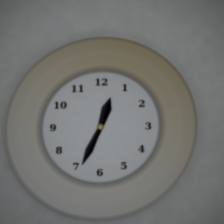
12:34
